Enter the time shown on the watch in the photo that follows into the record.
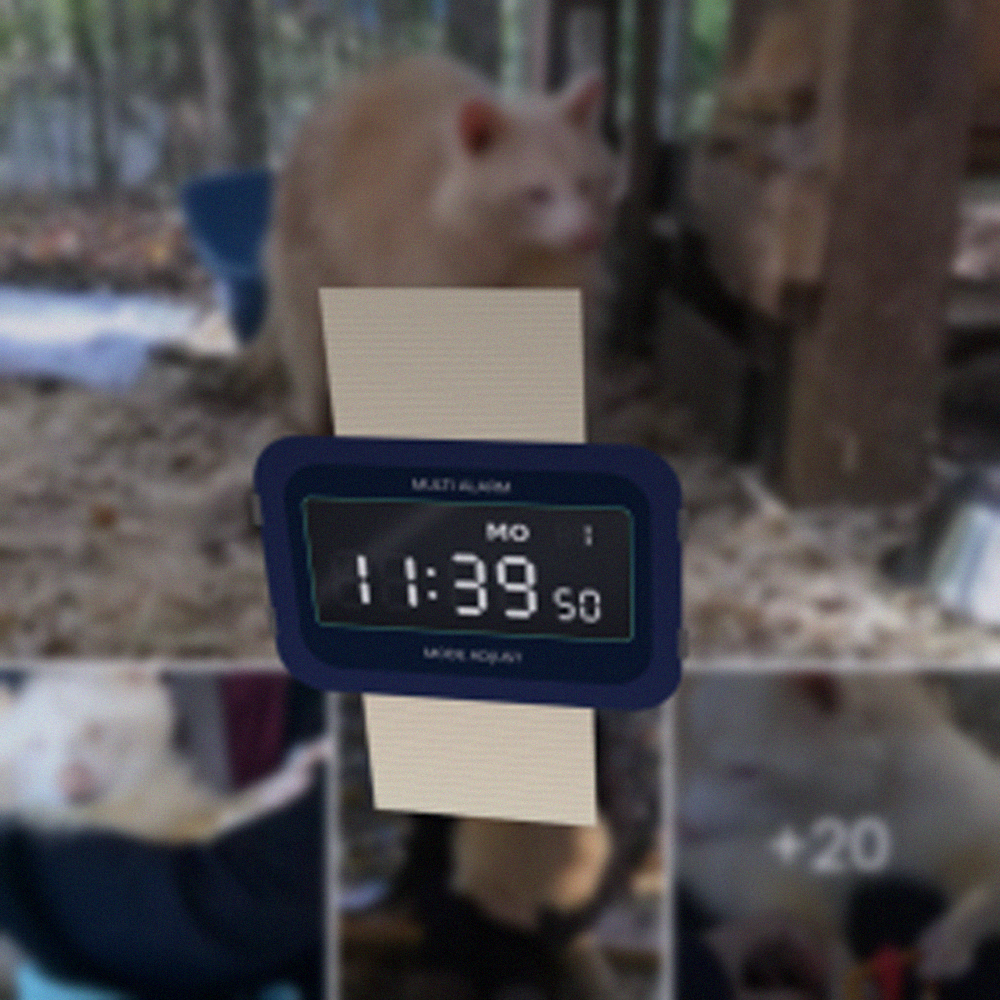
11:39:50
